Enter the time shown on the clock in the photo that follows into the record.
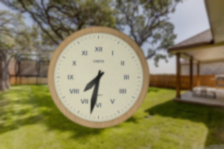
7:32
